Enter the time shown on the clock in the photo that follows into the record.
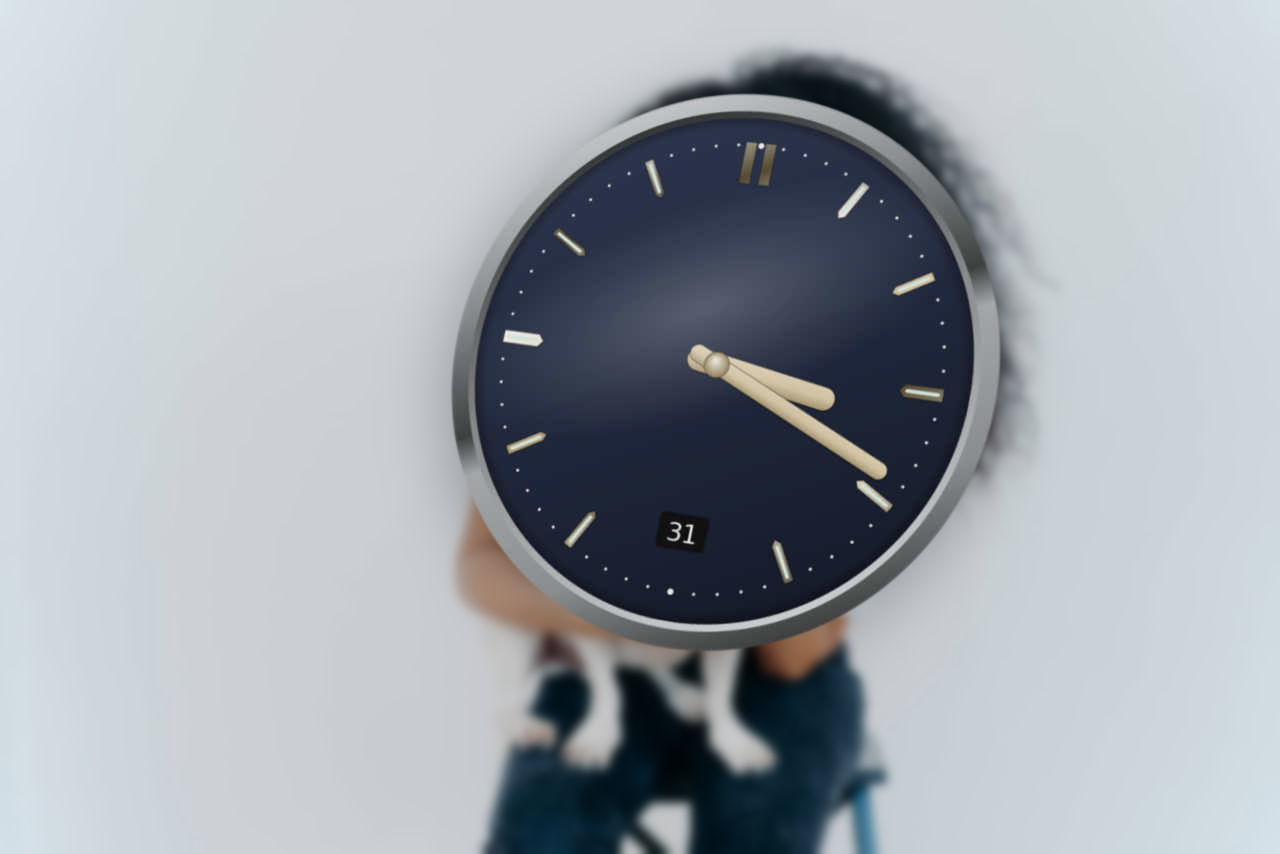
3:19
